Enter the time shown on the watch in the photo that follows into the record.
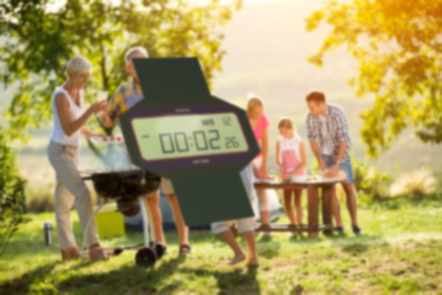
0:02
